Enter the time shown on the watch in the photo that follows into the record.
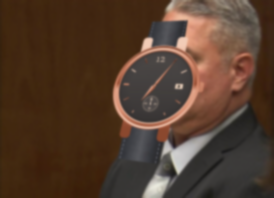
7:05
